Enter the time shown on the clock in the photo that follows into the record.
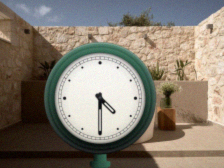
4:30
